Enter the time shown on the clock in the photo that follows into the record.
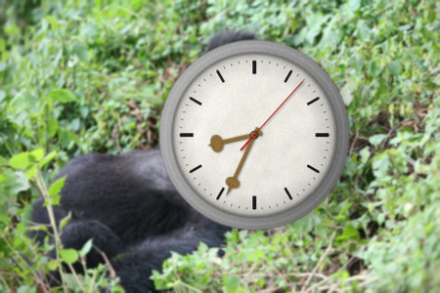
8:34:07
